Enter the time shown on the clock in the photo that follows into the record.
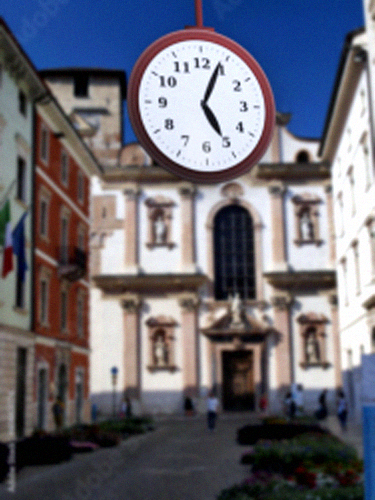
5:04
